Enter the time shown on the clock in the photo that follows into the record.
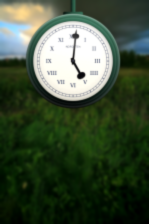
5:01
